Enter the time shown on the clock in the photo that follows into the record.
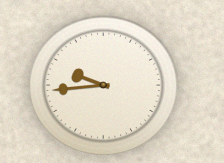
9:44
